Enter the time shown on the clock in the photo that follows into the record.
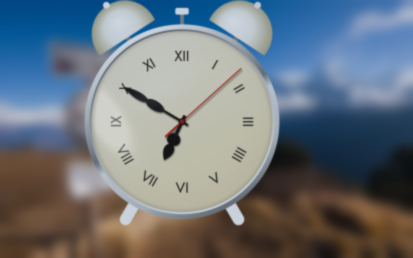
6:50:08
